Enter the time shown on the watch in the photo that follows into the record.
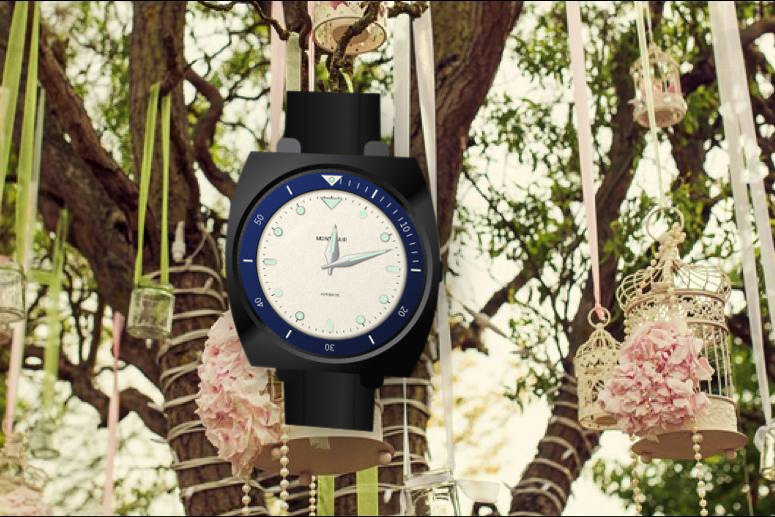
12:12
